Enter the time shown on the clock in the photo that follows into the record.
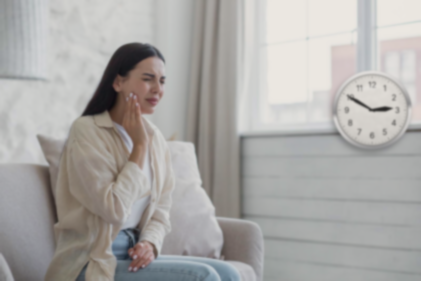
2:50
